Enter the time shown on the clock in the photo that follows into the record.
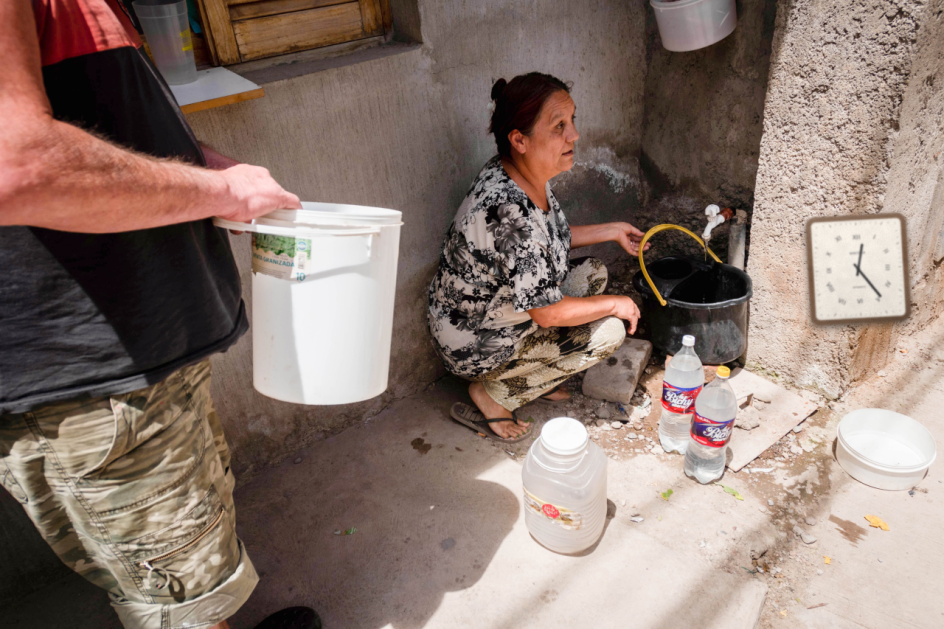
12:24
